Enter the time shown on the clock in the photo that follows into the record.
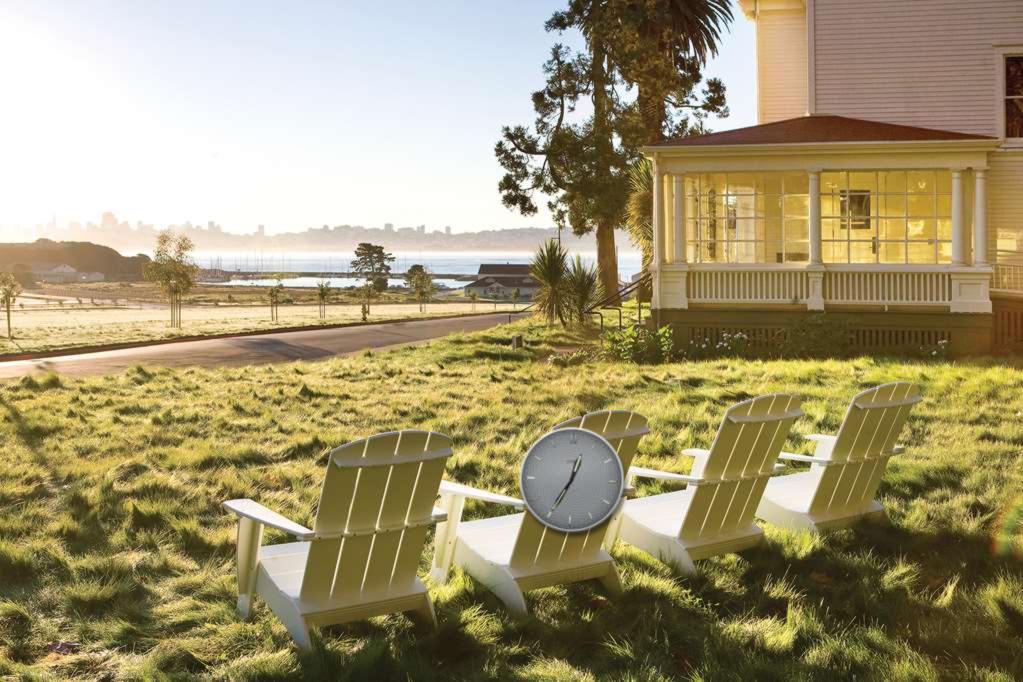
12:35
